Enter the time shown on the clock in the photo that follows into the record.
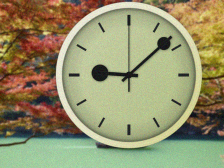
9:08:00
